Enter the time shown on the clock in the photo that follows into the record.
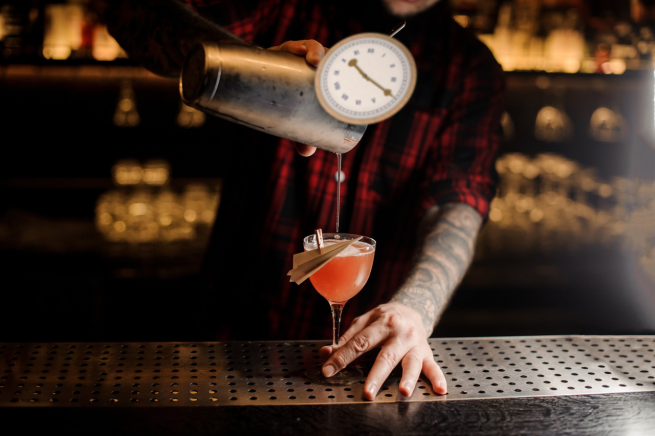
10:20
